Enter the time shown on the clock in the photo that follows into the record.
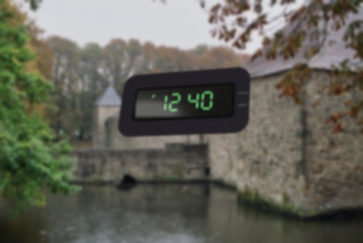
12:40
